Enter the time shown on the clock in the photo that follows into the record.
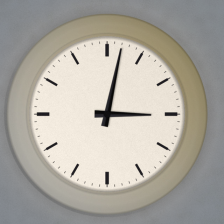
3:02
